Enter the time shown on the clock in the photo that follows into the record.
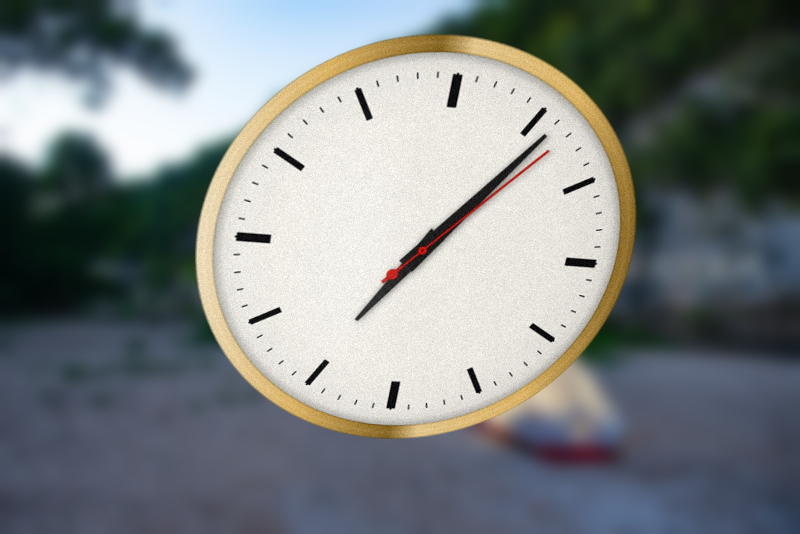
7:06:07
